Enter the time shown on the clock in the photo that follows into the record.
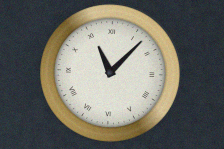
11:07
